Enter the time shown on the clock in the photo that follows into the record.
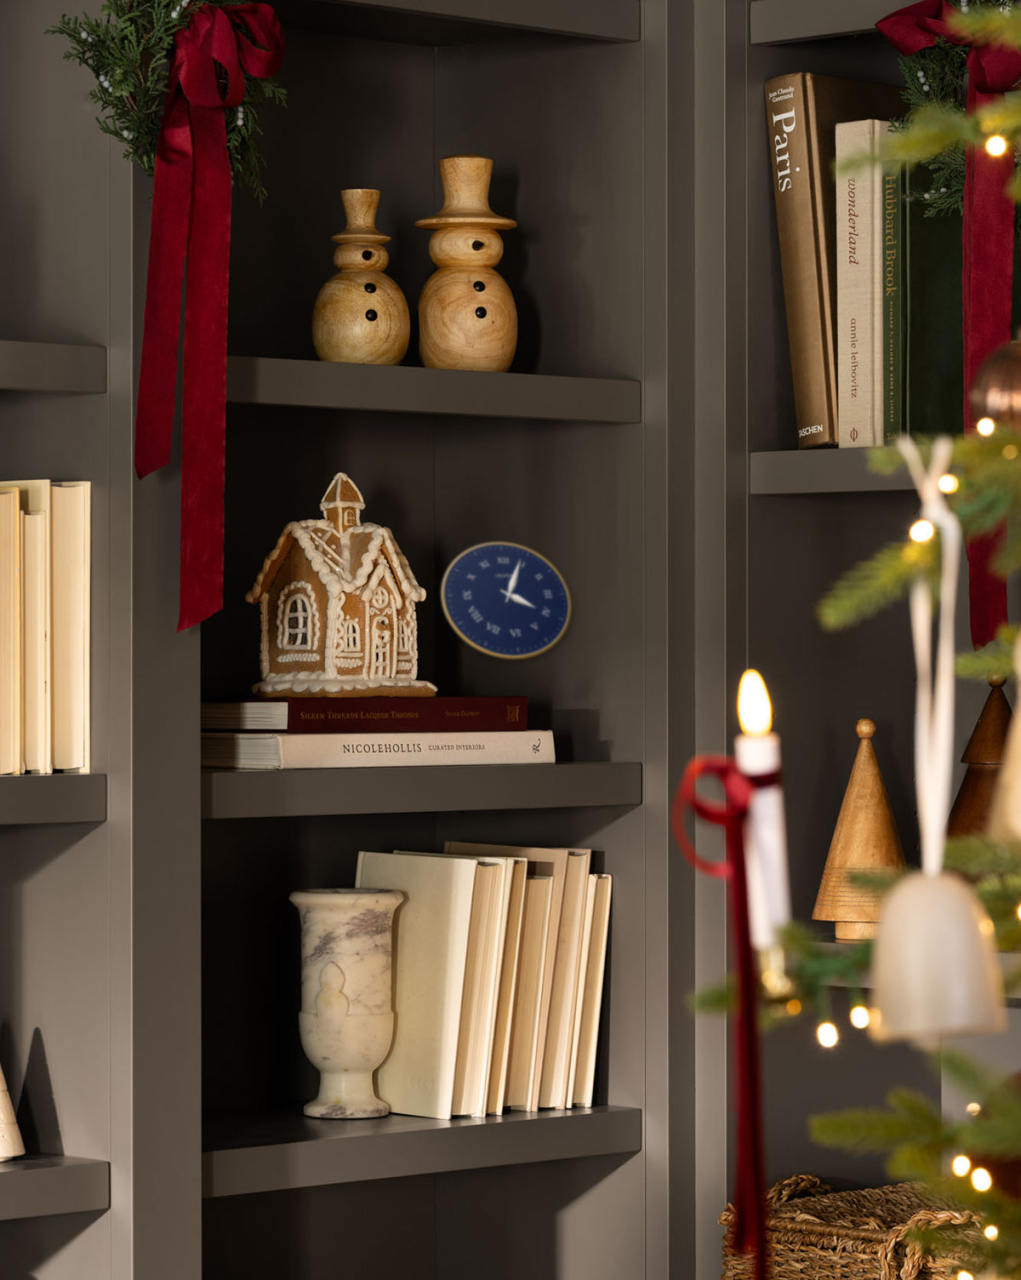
4:04
